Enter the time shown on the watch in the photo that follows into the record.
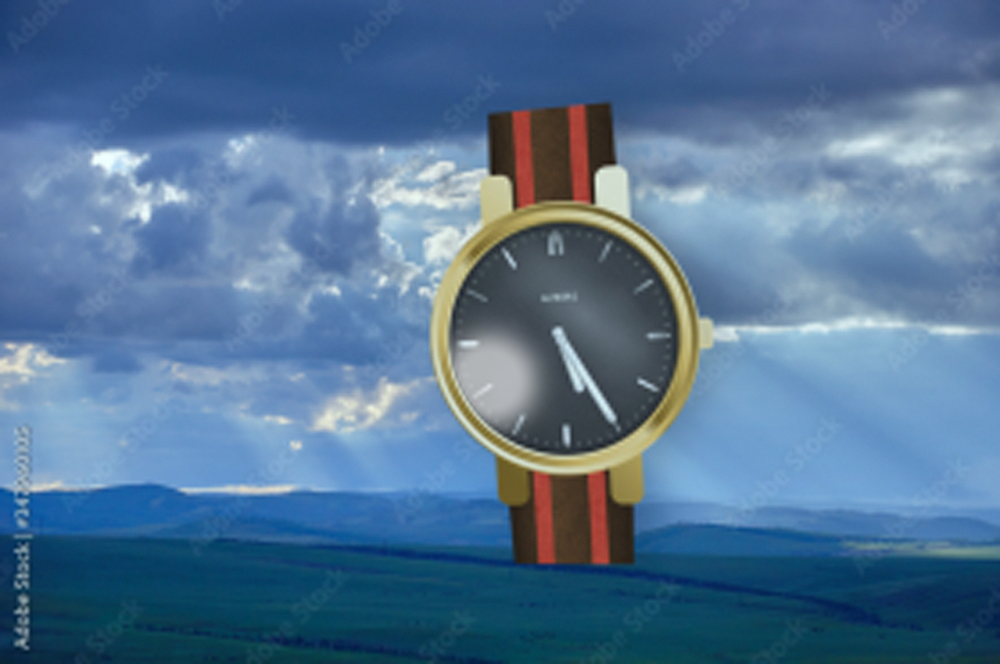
5:25
